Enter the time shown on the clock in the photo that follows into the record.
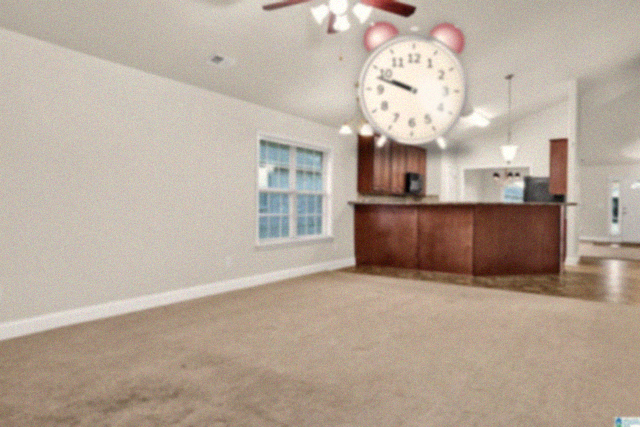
9:48
